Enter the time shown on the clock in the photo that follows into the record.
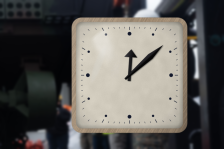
12:08
